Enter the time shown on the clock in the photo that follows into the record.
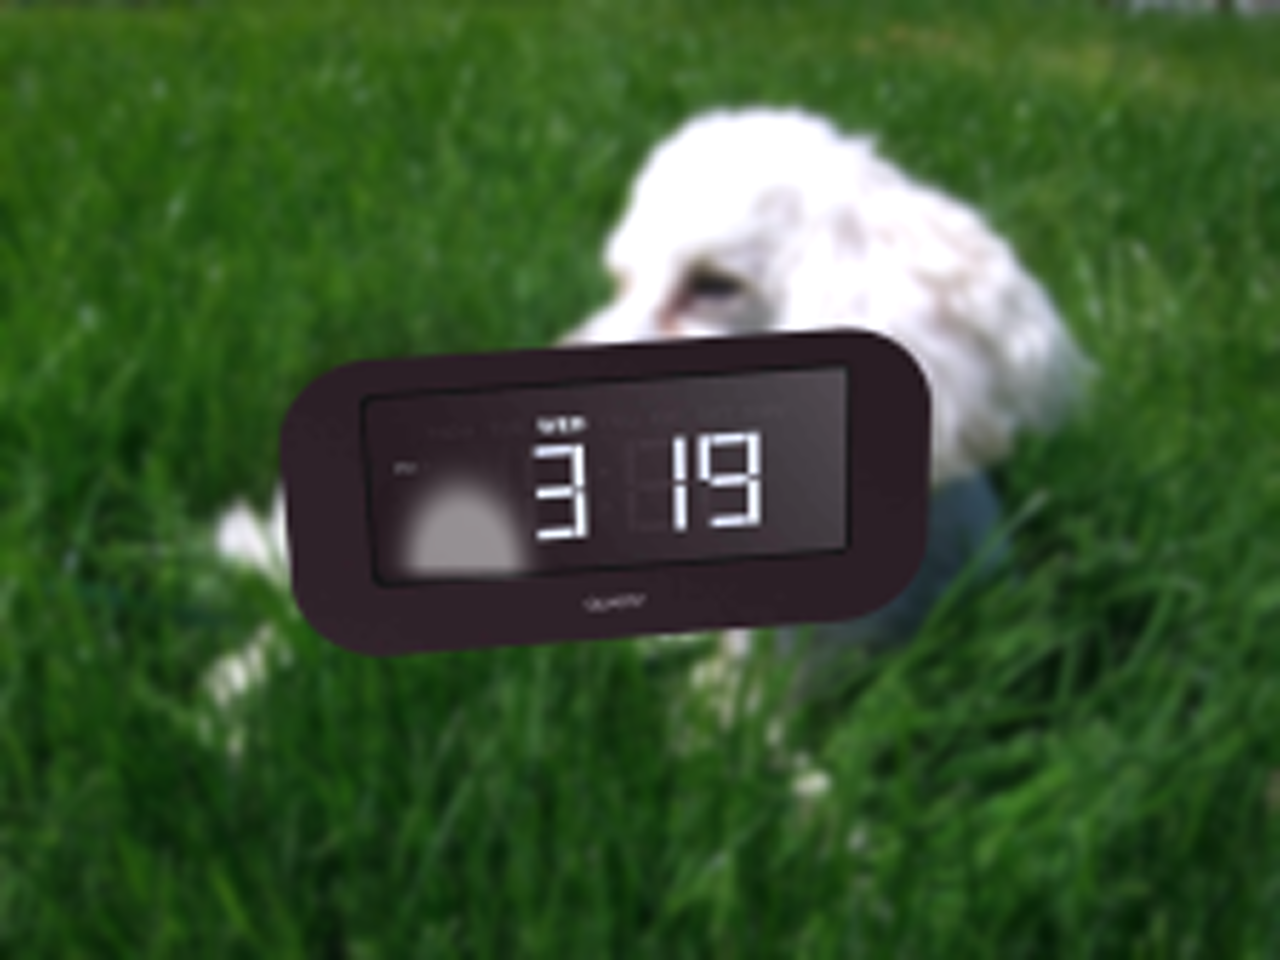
3:19
